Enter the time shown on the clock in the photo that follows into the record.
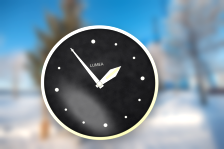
1:55
